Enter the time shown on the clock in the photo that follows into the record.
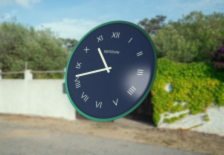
10:42
